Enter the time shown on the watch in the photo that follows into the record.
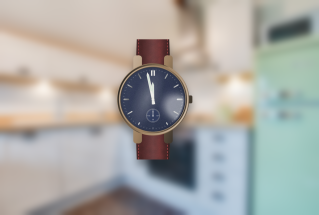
11:58
